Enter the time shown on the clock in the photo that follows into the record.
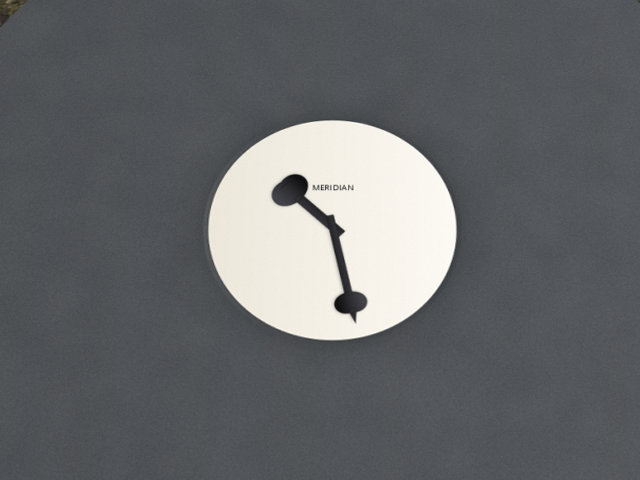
10:28
